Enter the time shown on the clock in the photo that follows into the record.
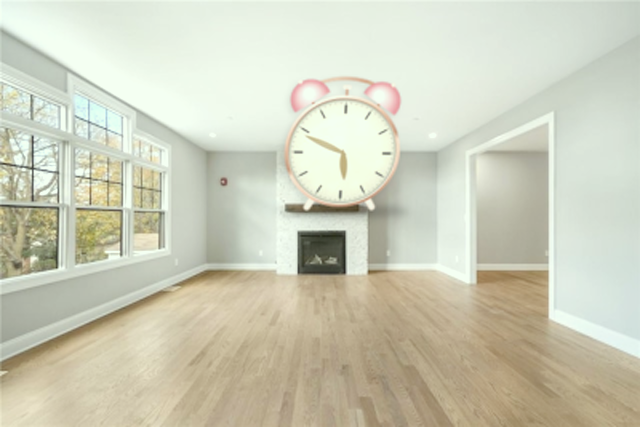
5:49
